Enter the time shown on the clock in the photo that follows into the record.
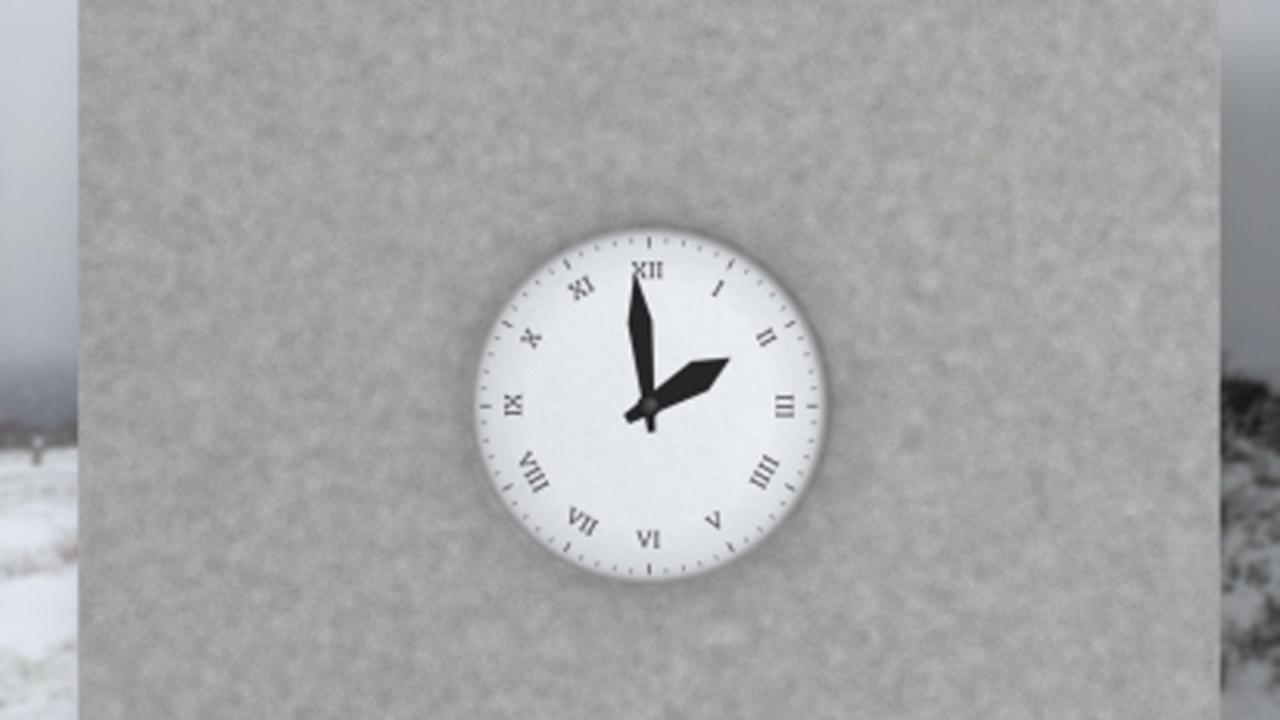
1:59
